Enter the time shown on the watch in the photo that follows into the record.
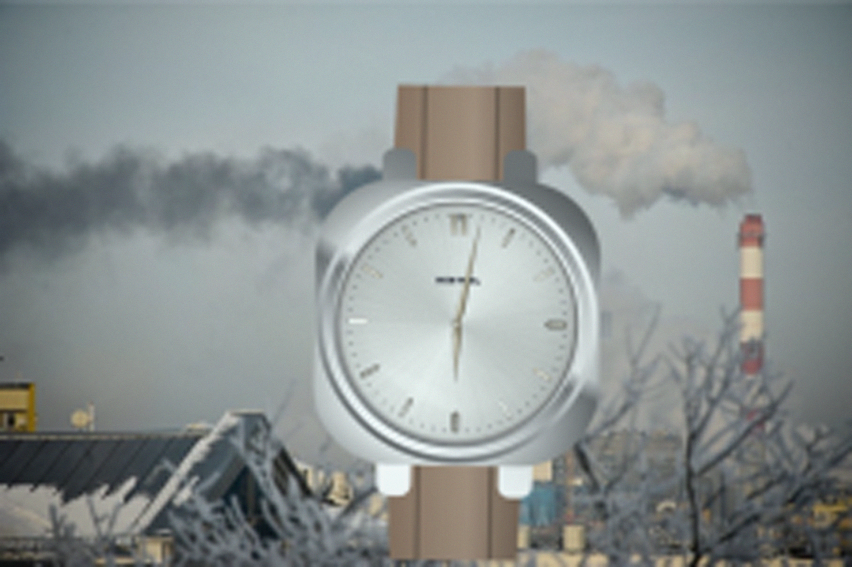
6:02
